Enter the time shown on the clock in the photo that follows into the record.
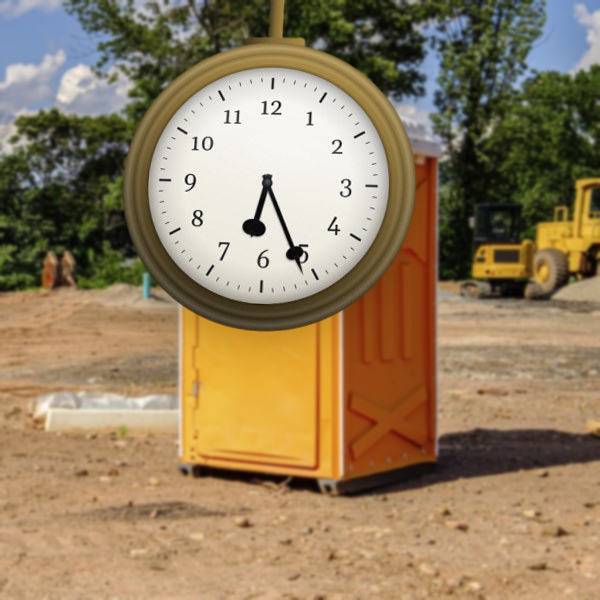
6:26
